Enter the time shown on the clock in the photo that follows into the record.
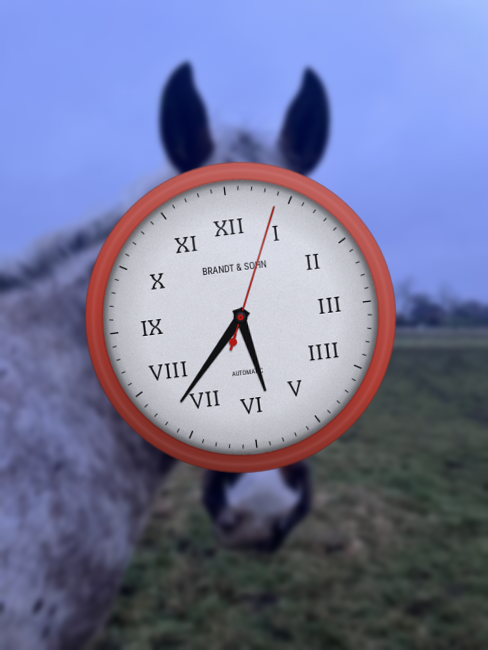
5:37:04
